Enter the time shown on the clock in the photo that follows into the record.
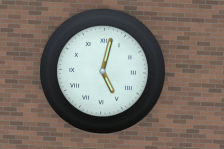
5:02
